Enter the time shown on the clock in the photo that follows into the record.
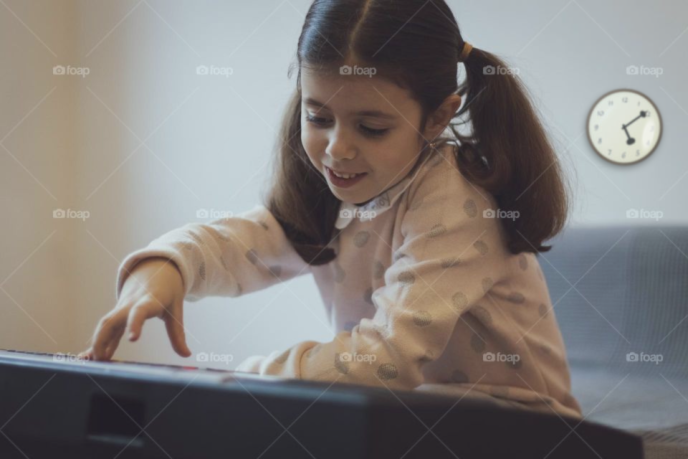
5:09
